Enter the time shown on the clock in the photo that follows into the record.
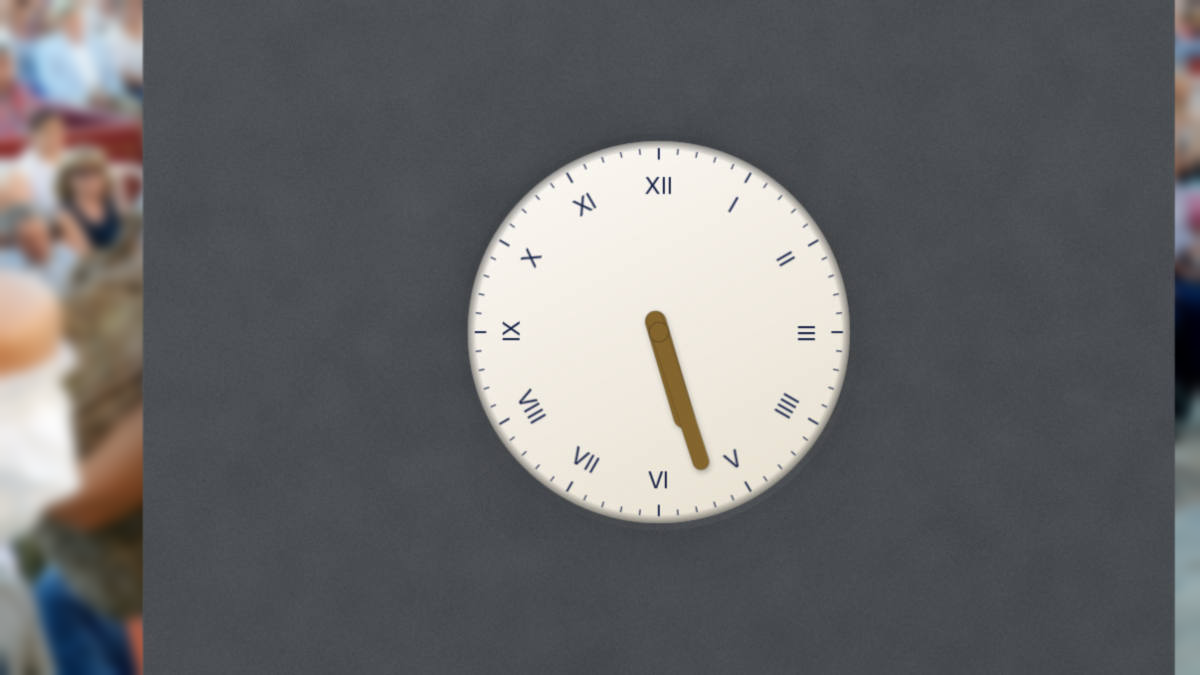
5:27
